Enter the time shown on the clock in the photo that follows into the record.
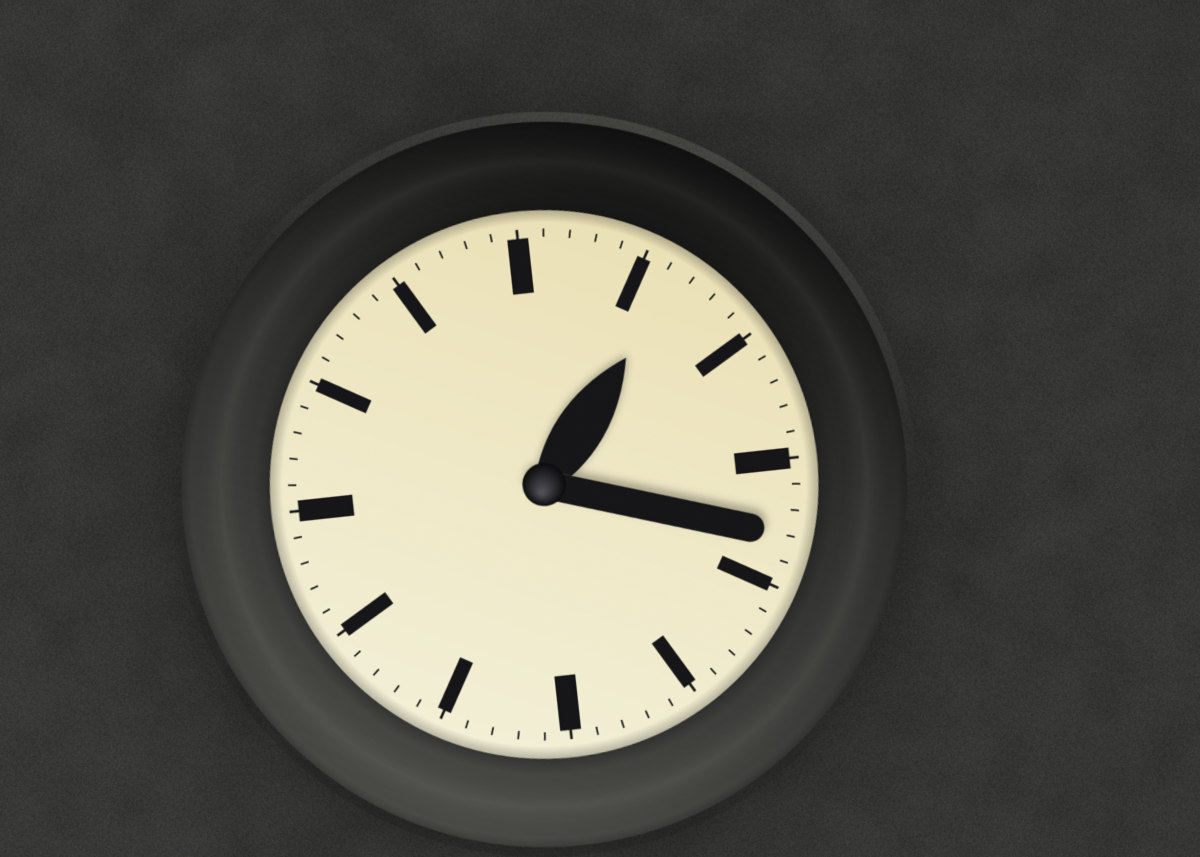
1:18
